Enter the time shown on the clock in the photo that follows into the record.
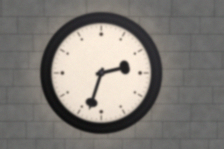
2:33
